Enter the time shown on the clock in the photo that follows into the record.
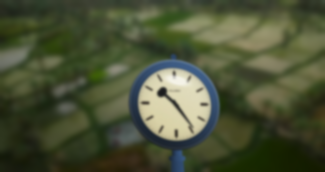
10:24
